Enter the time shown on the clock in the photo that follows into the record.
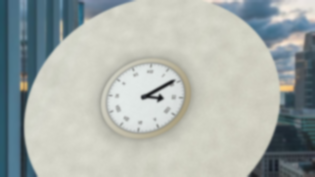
3:09
